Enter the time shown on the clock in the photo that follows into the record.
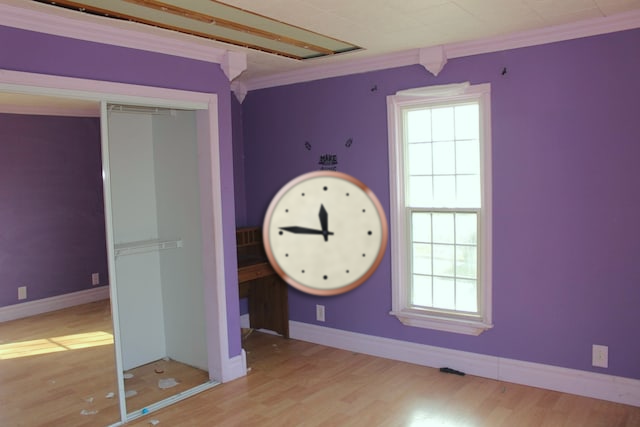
11:46
